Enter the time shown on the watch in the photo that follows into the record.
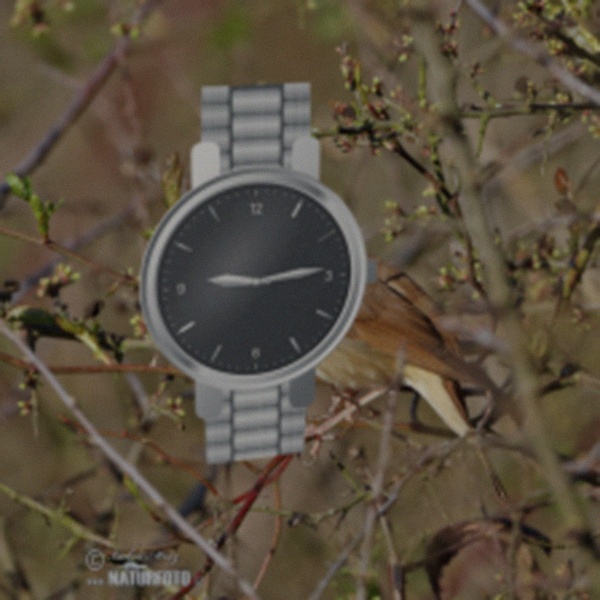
9:14
